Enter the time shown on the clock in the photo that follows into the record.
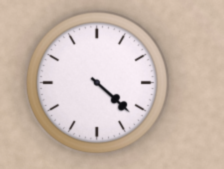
4:22
